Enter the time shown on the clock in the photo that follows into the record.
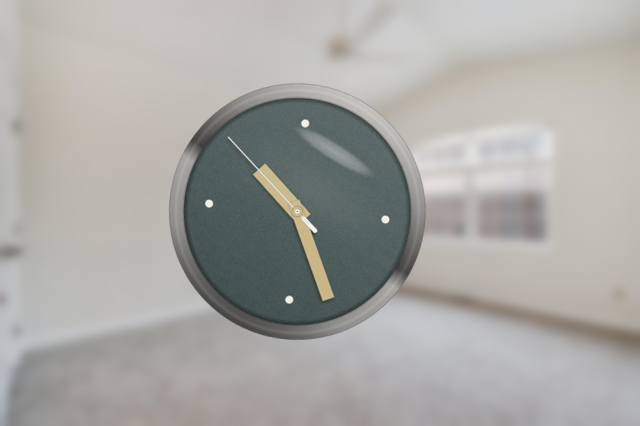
10:25:52
